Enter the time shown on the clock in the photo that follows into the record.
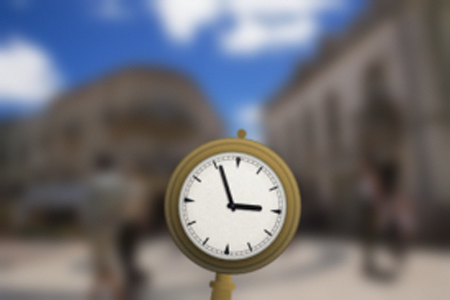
2:56
